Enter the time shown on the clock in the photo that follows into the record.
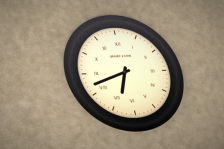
6:42
